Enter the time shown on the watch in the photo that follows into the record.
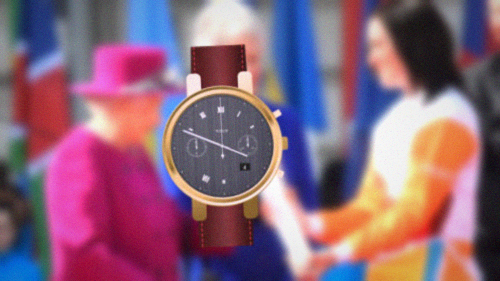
3:49
